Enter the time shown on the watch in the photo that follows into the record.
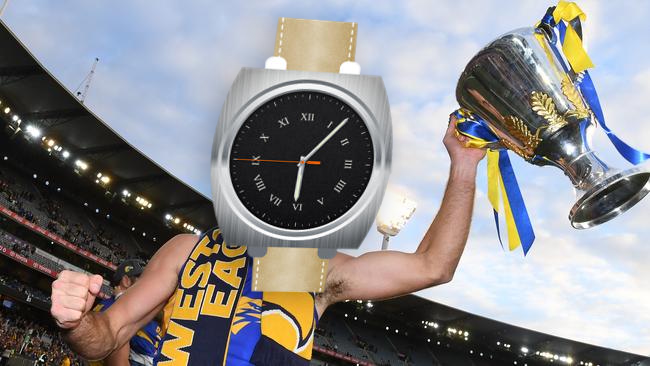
6:06:45
